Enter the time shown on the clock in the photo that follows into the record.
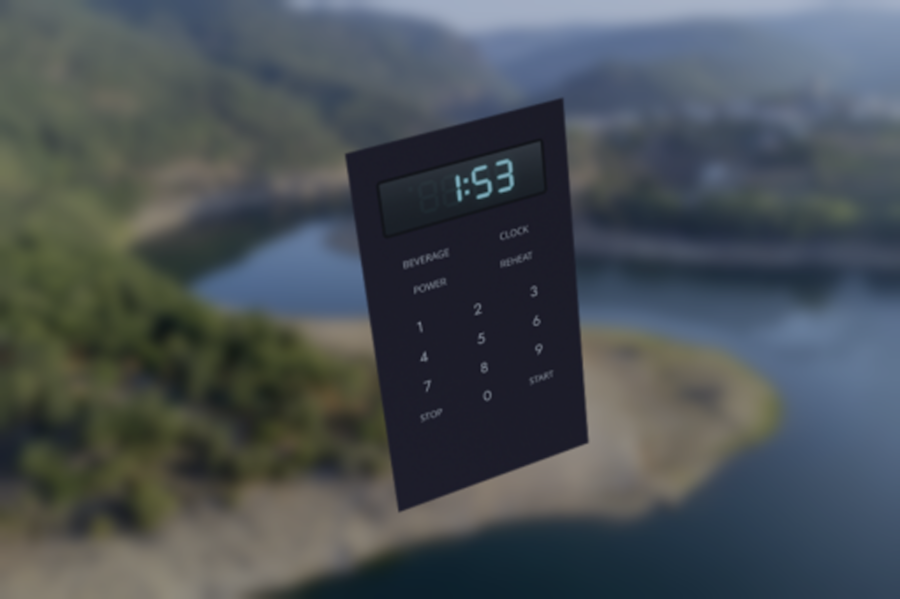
1:53
